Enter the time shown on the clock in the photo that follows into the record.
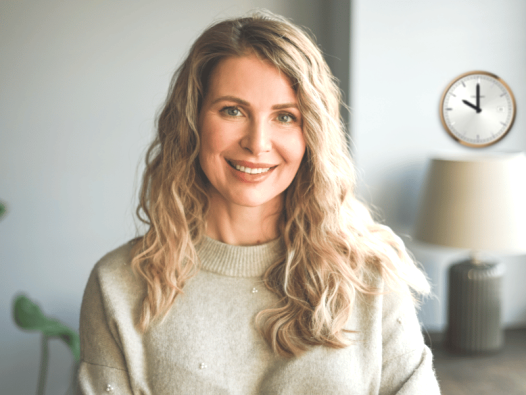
10:00
